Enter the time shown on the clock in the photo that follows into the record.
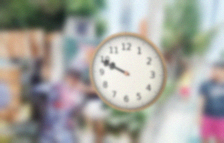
9:49
